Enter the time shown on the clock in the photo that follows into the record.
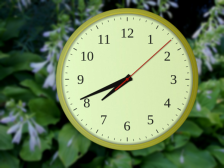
7:41:08
